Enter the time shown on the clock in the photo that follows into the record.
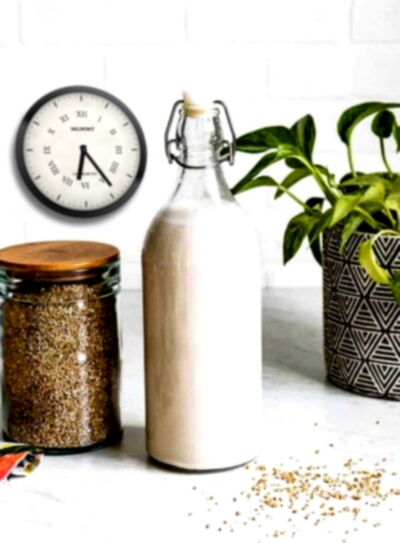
6:24
